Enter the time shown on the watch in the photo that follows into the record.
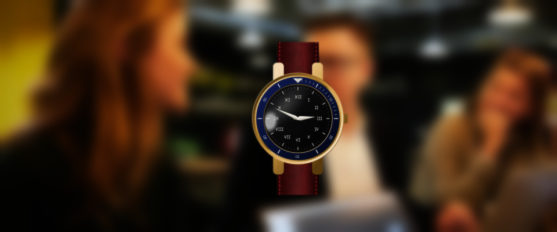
2:49
